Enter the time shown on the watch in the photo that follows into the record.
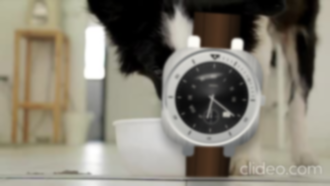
6:21
